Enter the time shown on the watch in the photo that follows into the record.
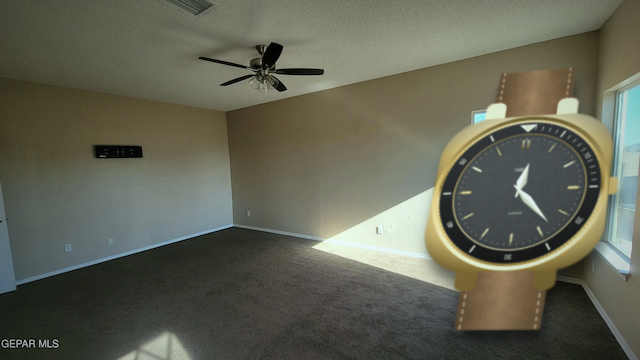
12:23
